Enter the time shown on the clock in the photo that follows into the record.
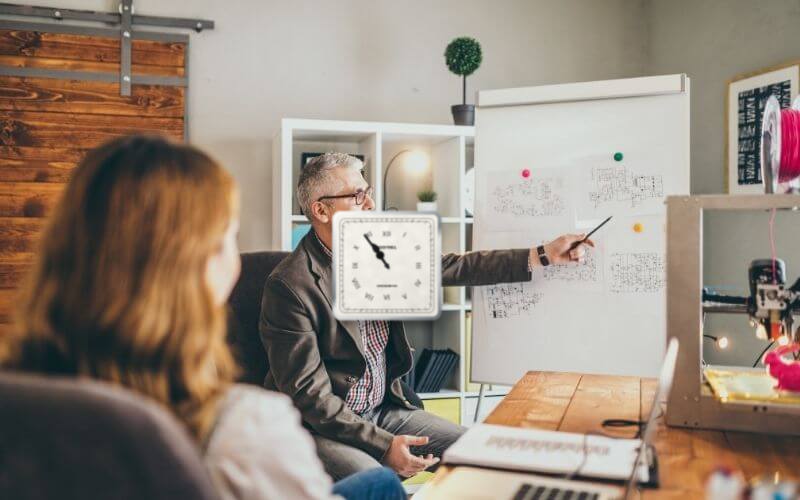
10:54
